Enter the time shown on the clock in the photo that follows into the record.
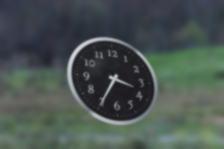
3:35
